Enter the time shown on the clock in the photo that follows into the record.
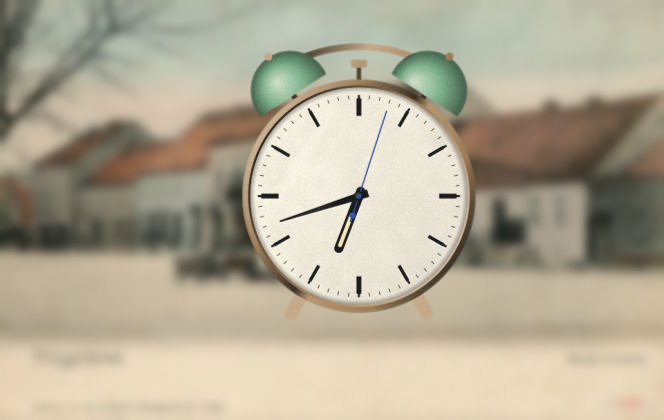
6:42:03
